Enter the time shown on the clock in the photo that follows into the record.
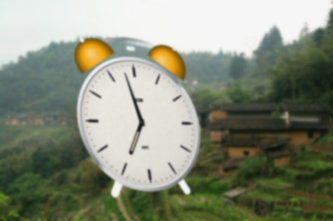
6:58
